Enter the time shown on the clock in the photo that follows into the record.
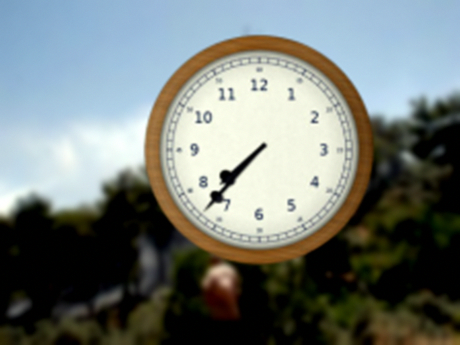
7:37
